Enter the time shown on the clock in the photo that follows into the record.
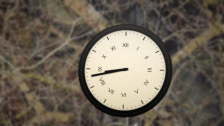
8:43
